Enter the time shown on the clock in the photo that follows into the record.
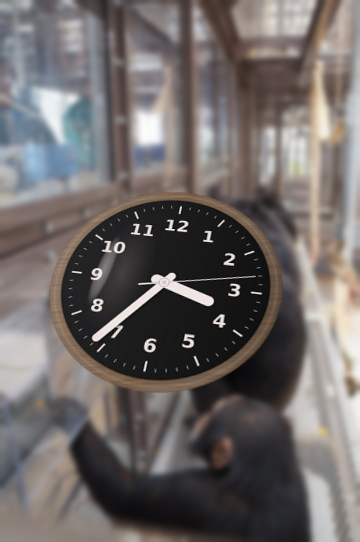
3:36:13
